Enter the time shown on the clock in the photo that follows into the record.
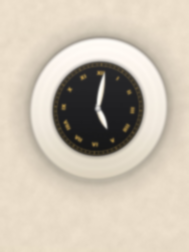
5:01
